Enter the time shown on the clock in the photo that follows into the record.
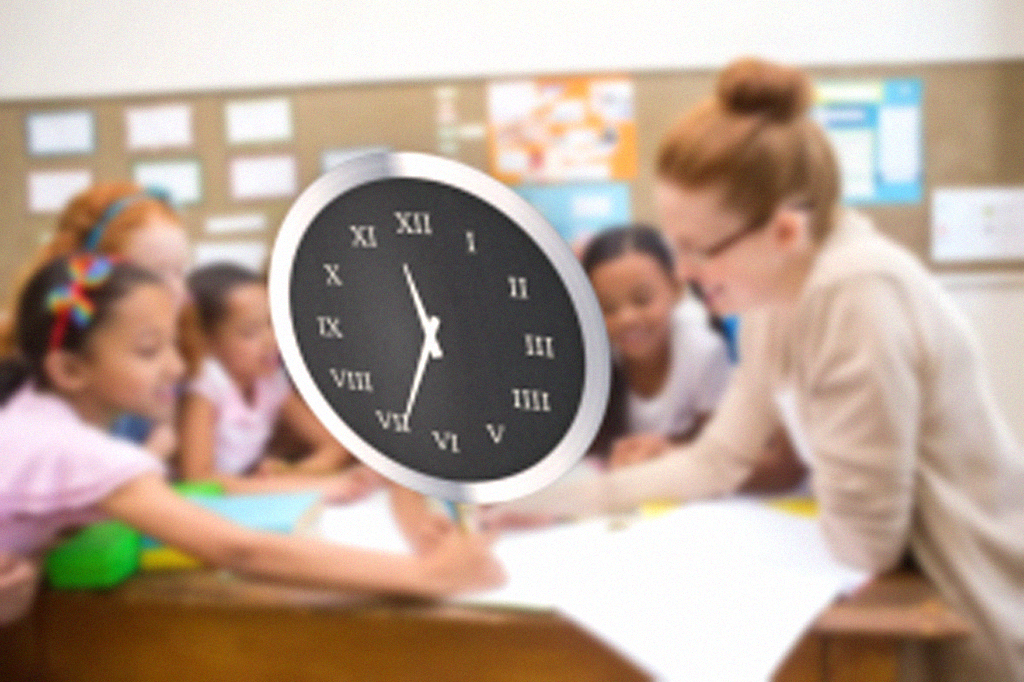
11:34
